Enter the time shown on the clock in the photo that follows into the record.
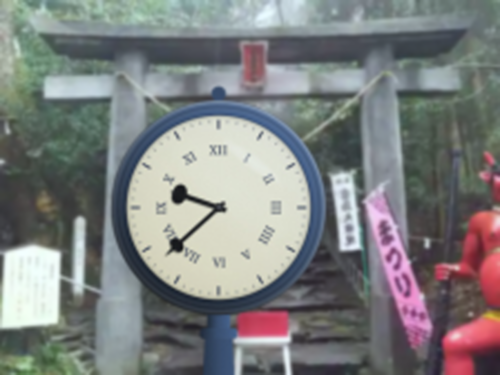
9:38
